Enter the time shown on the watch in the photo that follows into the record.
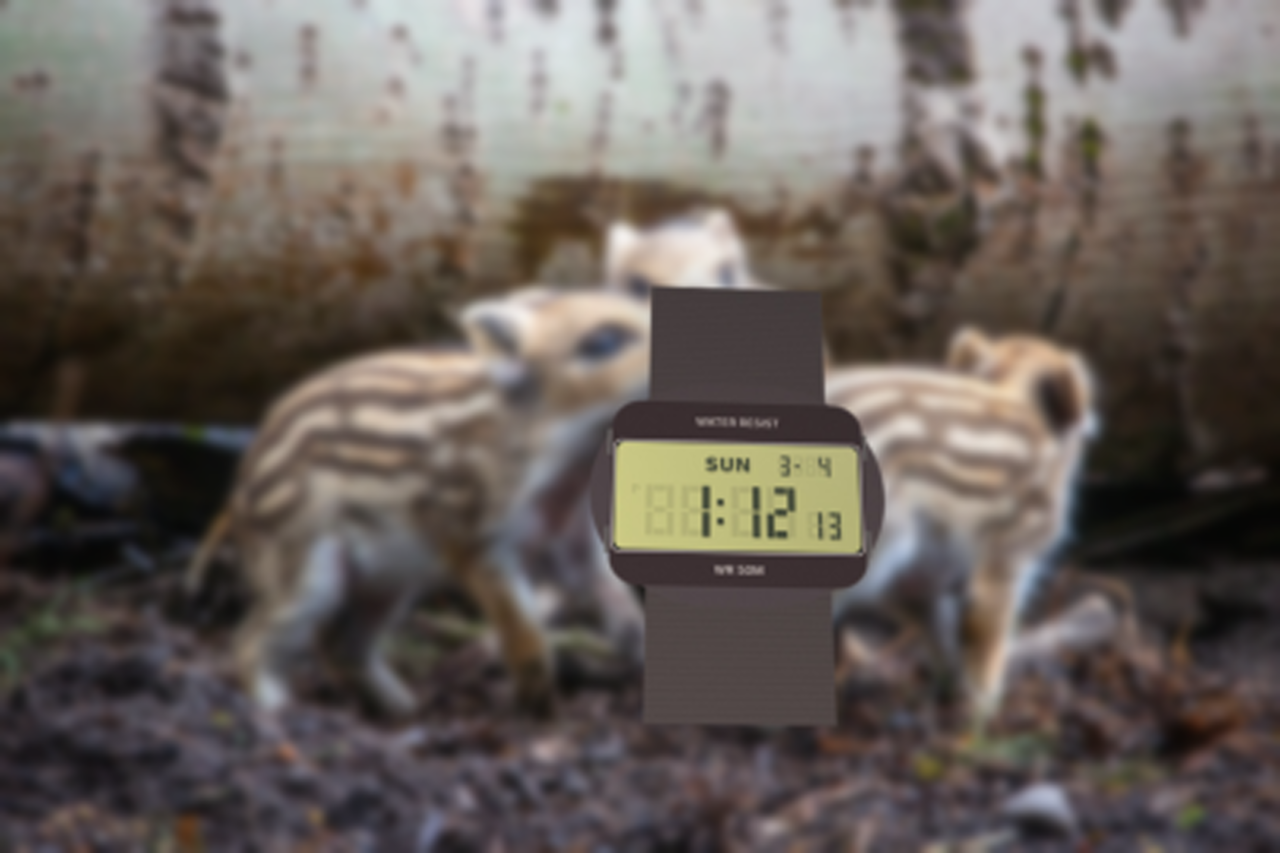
1:12:13
